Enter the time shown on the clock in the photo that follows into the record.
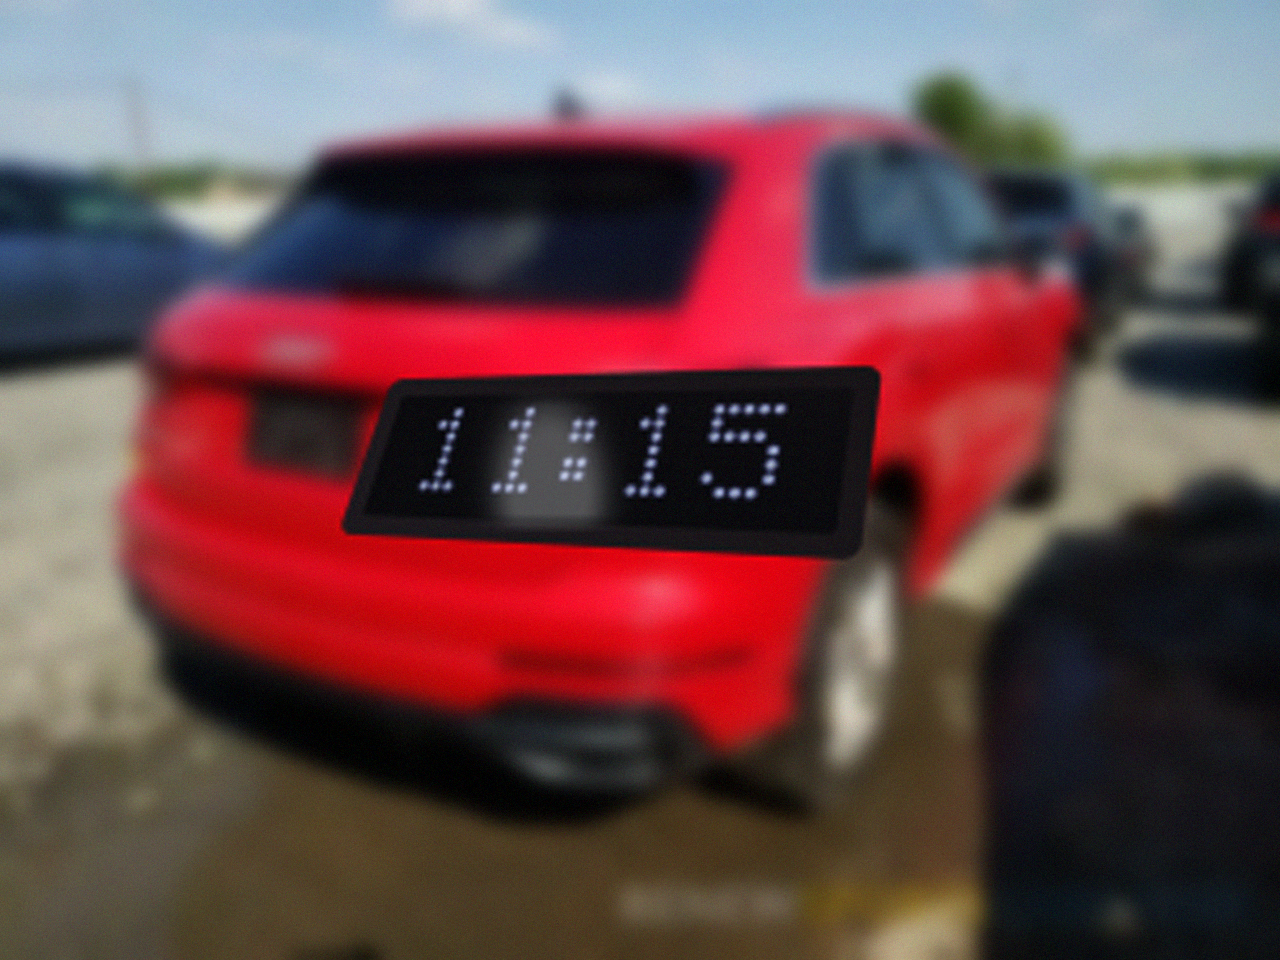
11:15
